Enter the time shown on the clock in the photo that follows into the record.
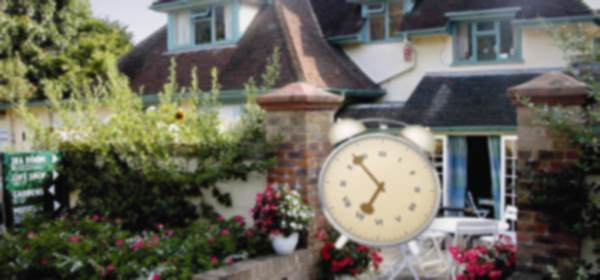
6:53
